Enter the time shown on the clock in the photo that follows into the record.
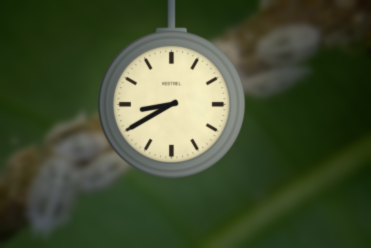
8:40
